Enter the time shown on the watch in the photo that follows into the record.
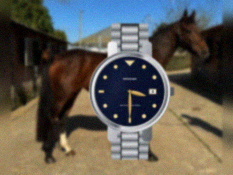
3:30
